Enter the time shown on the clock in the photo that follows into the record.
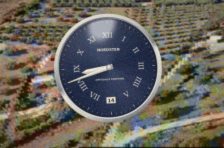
8:42
